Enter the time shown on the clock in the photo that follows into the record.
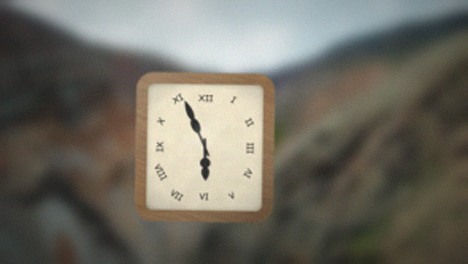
5:56
